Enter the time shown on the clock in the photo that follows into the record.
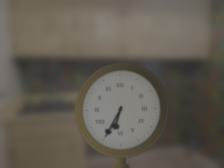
6:35
